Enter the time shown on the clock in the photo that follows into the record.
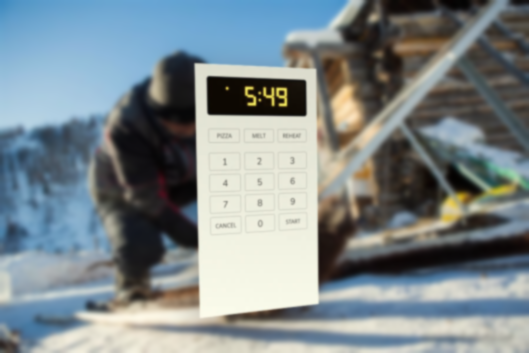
5:49
